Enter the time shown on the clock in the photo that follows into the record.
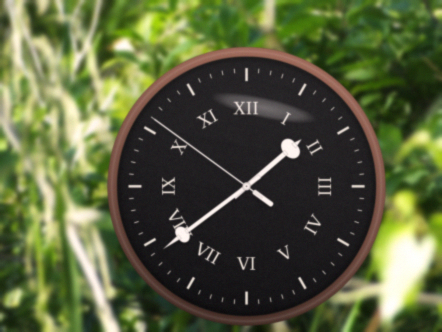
1:38:51
